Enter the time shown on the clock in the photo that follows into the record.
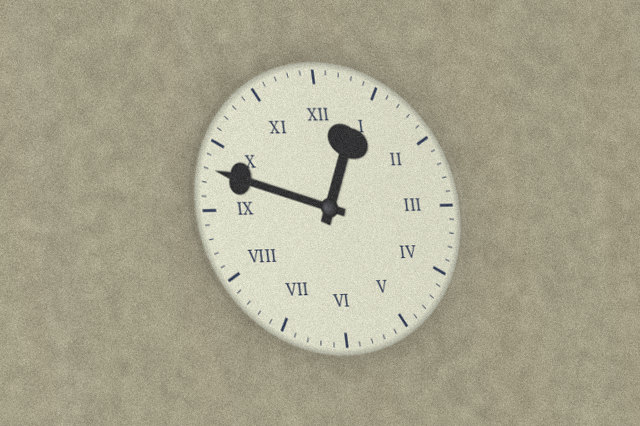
12:48
